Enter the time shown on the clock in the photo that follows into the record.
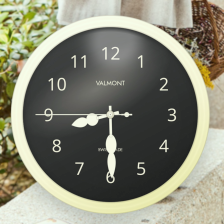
8:29:45
